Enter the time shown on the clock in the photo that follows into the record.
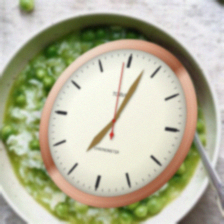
7:02:59
